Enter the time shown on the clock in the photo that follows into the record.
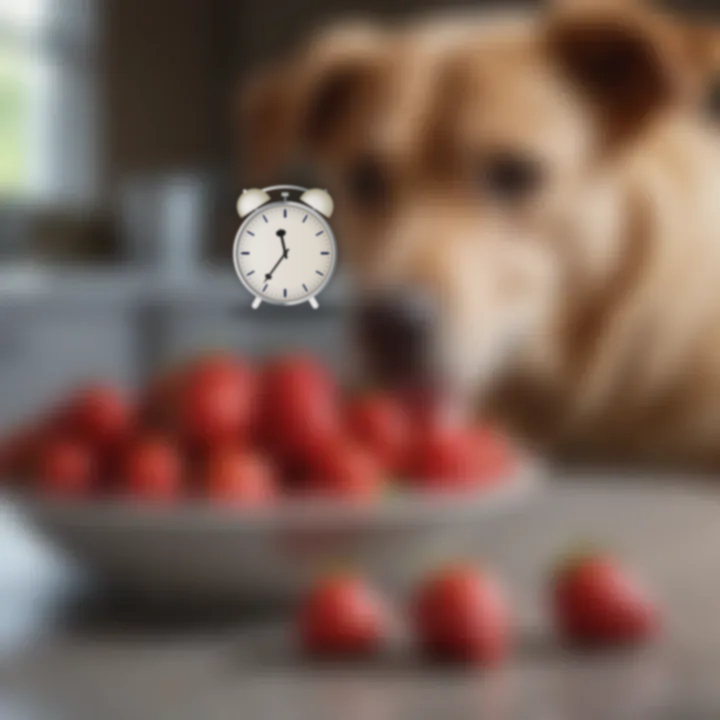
11:36
